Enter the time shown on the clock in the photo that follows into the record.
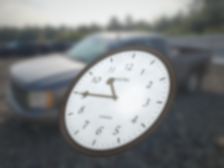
10:45
